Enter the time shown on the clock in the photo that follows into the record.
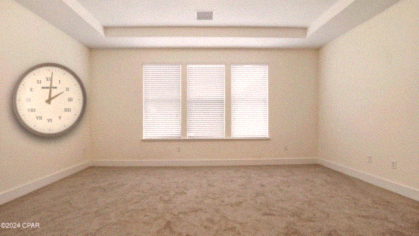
2:01
